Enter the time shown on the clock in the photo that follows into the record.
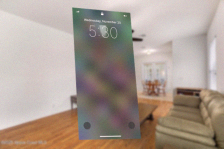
5:30
